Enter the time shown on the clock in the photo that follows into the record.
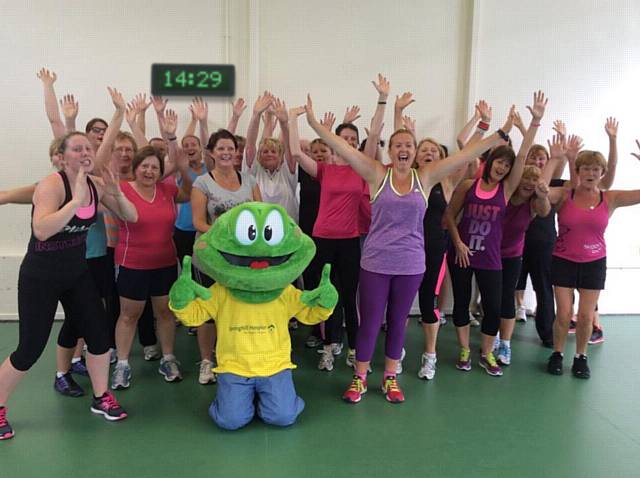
14:29
